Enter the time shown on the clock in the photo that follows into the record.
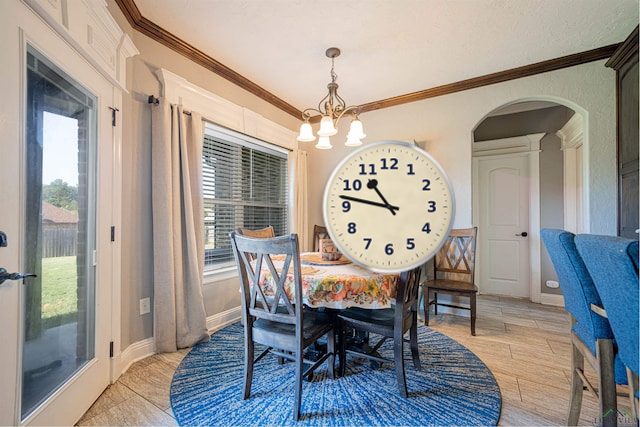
10:47
